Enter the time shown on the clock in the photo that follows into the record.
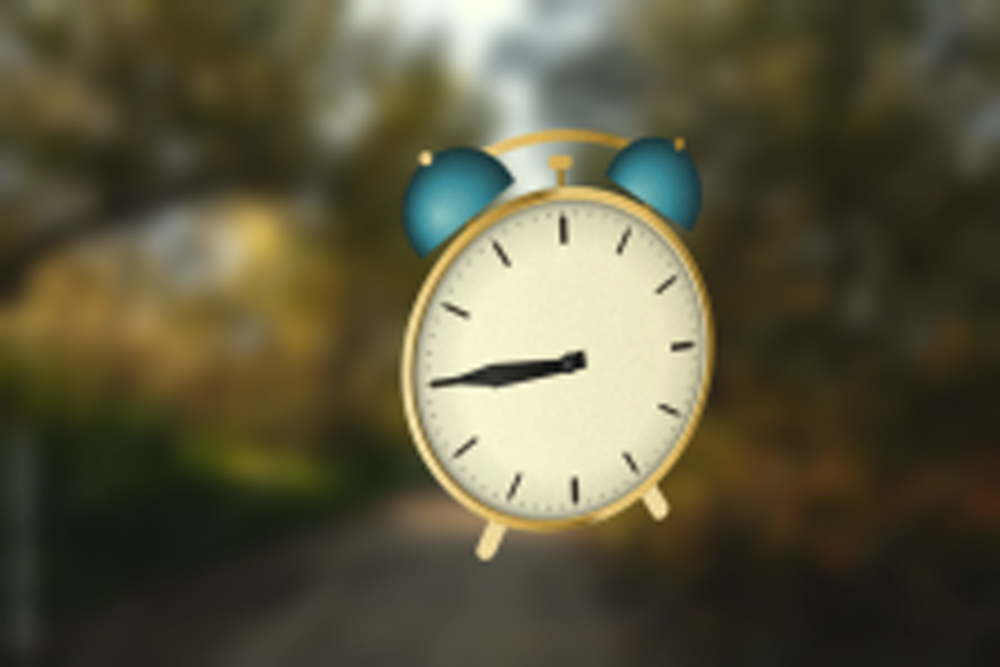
8:45
